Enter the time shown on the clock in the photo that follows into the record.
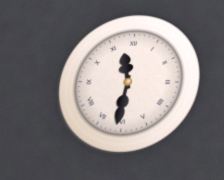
11:31
